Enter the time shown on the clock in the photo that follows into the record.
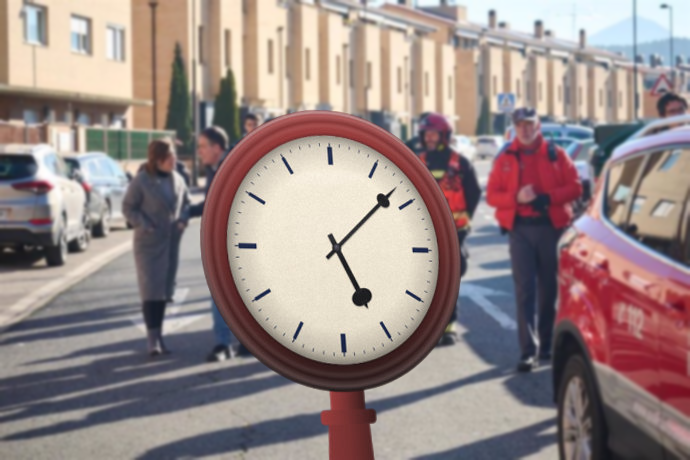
5:08
